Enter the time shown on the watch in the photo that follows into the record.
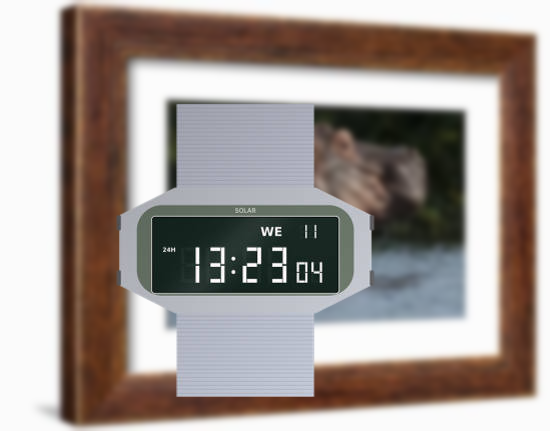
13:23:04
